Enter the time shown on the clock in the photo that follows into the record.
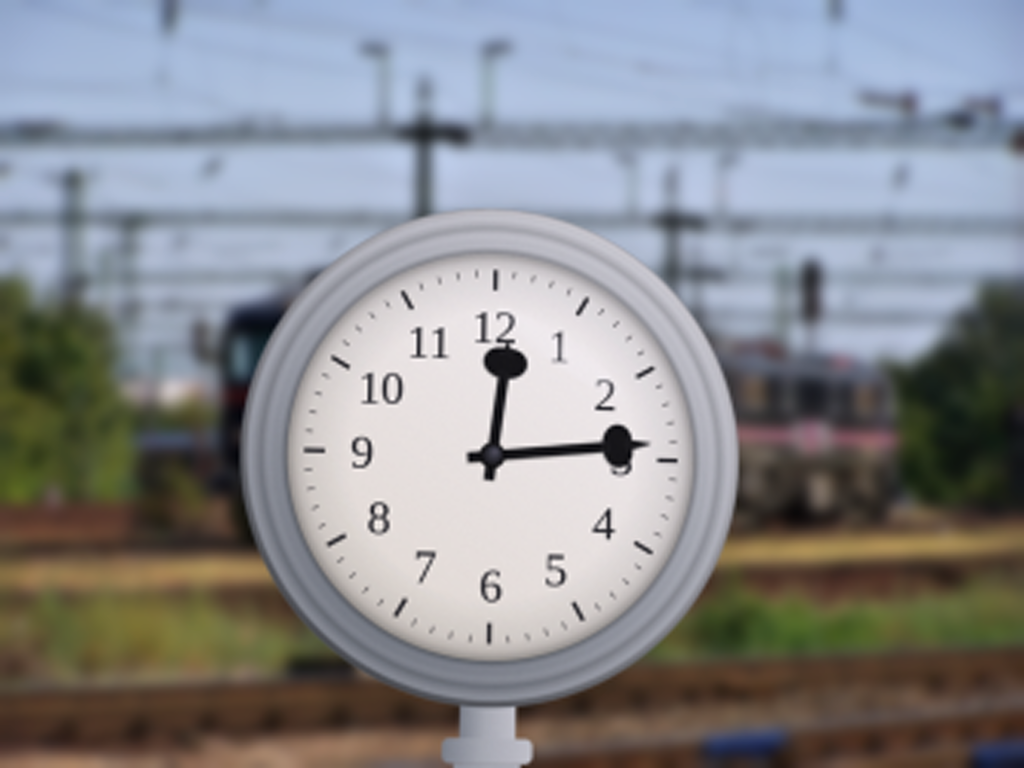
12:14
